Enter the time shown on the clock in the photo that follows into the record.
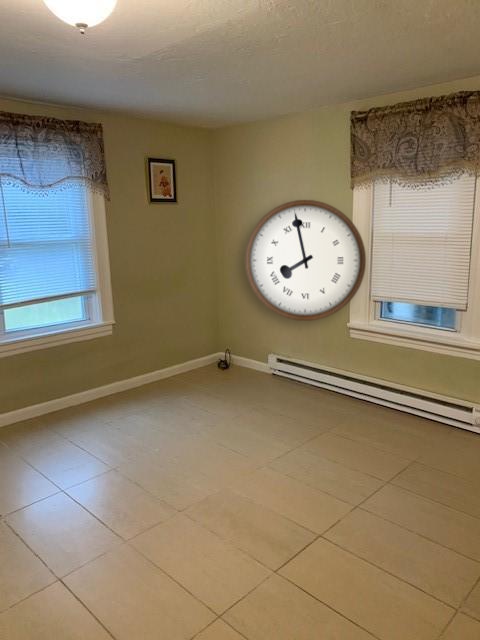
7:58
